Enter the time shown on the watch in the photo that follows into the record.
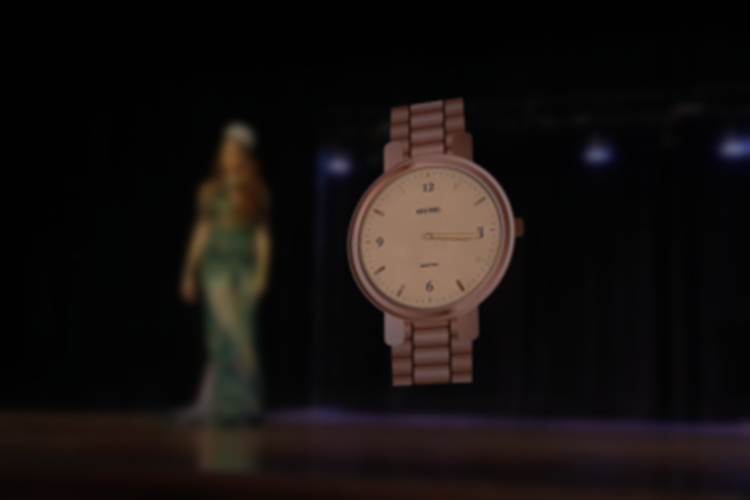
3:16
